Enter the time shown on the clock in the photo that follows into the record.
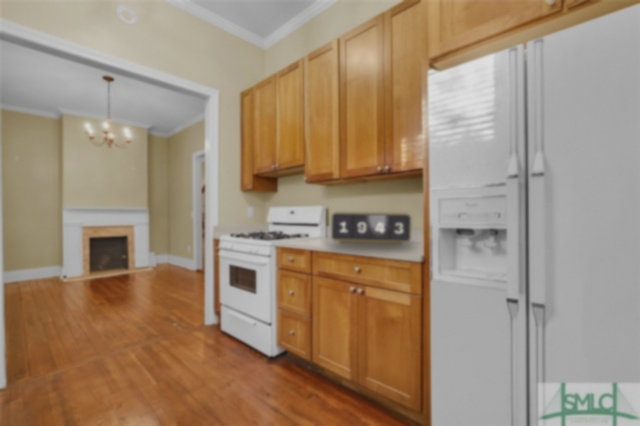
19:43
